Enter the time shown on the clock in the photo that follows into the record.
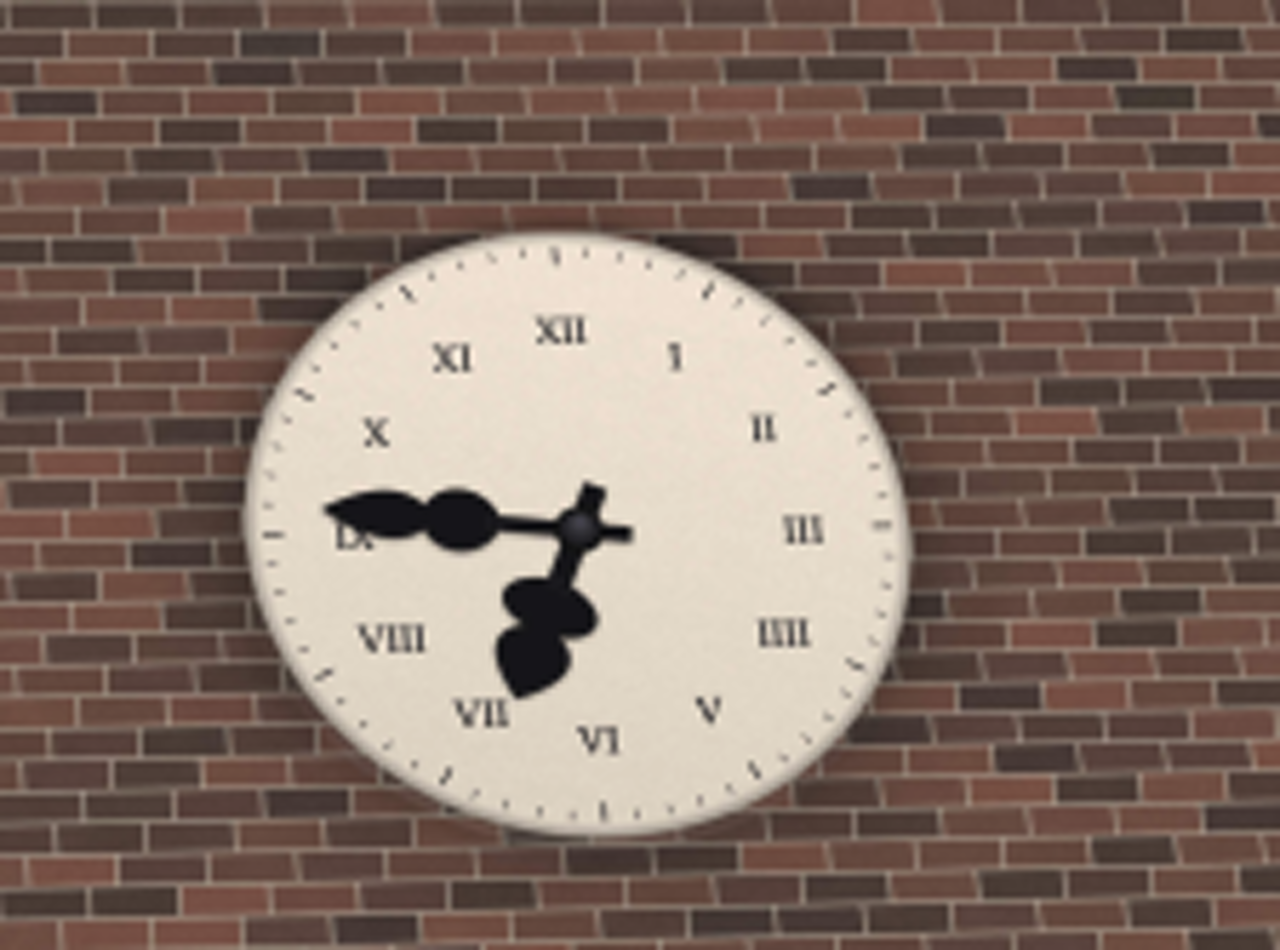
6:46
